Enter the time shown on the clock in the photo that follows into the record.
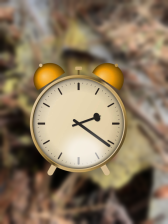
2:21
